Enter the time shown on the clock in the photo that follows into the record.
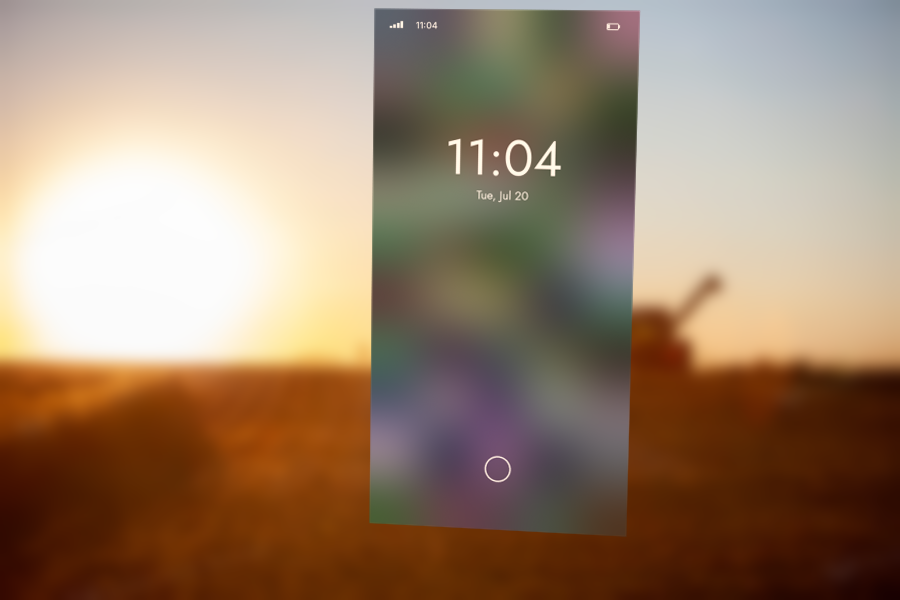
11:04
